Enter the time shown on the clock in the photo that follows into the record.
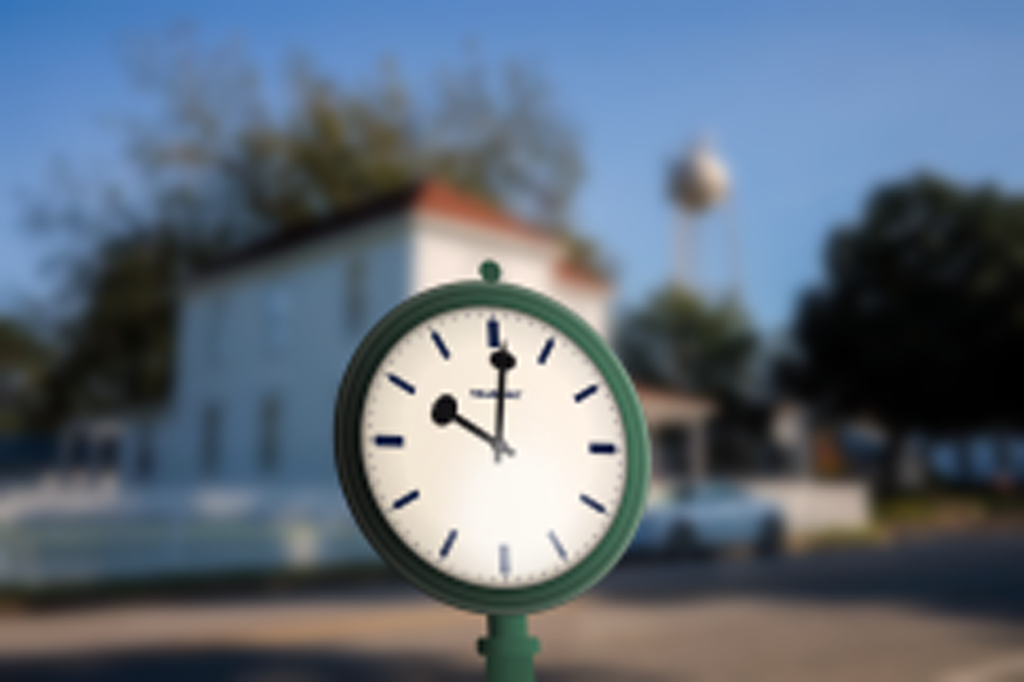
10:01
